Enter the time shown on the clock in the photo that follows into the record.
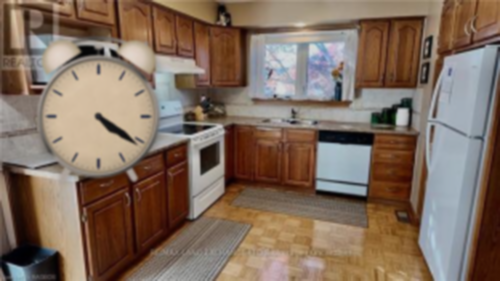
4:21
